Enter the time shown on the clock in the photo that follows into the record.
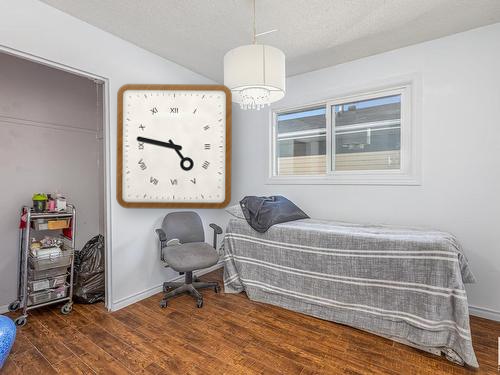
4:47
